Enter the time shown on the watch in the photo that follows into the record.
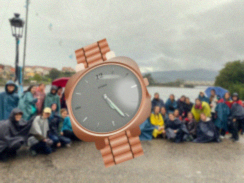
5:26
